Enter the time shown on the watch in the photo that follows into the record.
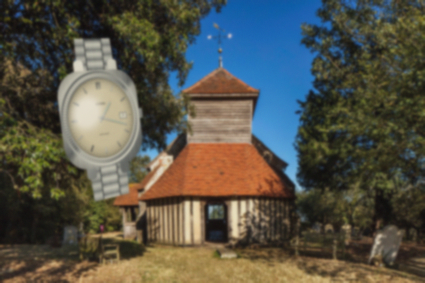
1:18
